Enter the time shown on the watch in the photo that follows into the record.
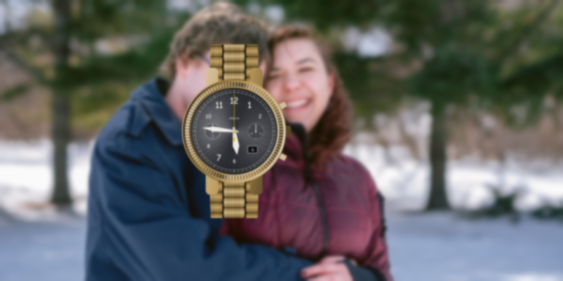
5:46
